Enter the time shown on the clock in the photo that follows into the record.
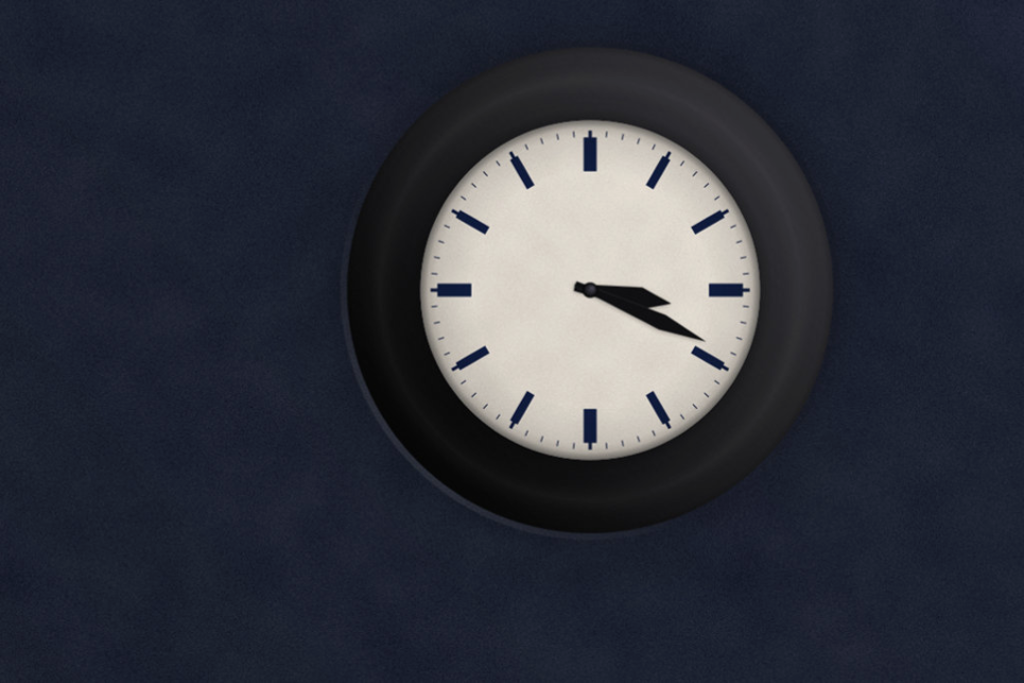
3:19
